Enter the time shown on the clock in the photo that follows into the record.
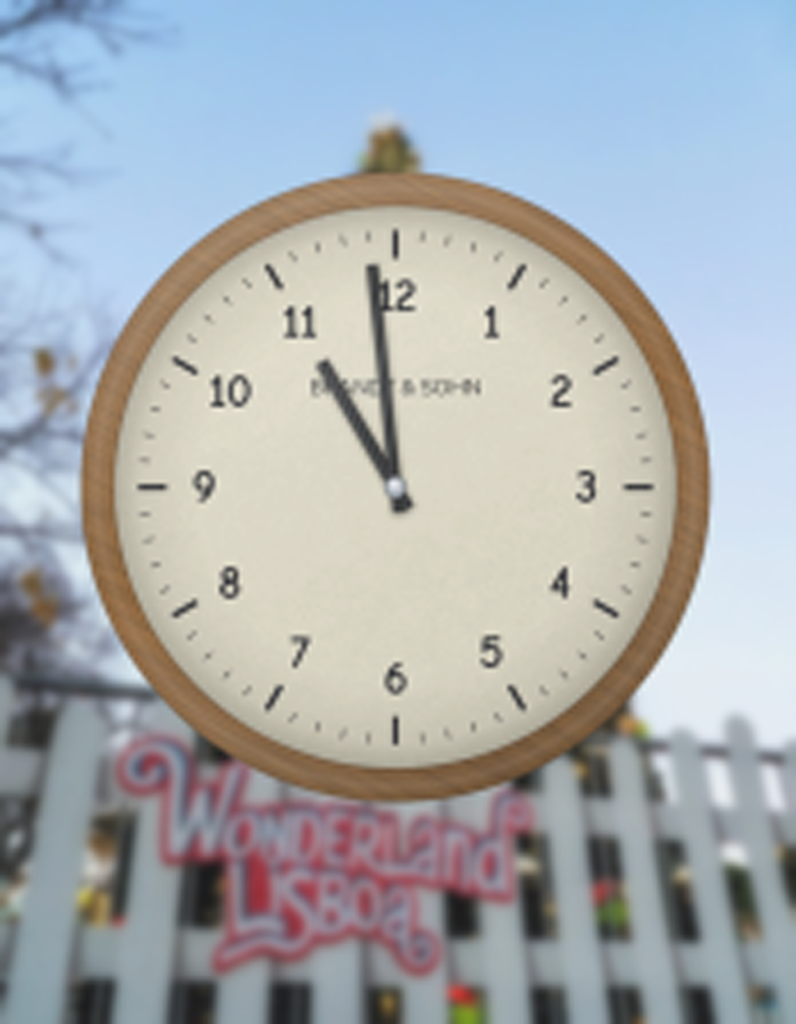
10:59
